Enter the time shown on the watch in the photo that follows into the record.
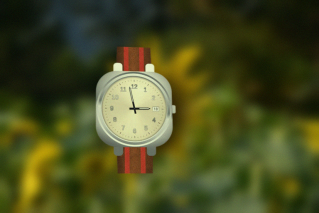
2:58
